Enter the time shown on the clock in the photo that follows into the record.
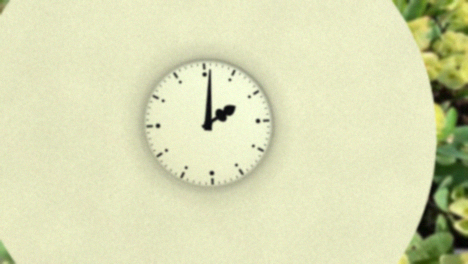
2:01
